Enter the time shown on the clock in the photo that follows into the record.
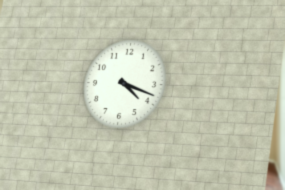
4:18
